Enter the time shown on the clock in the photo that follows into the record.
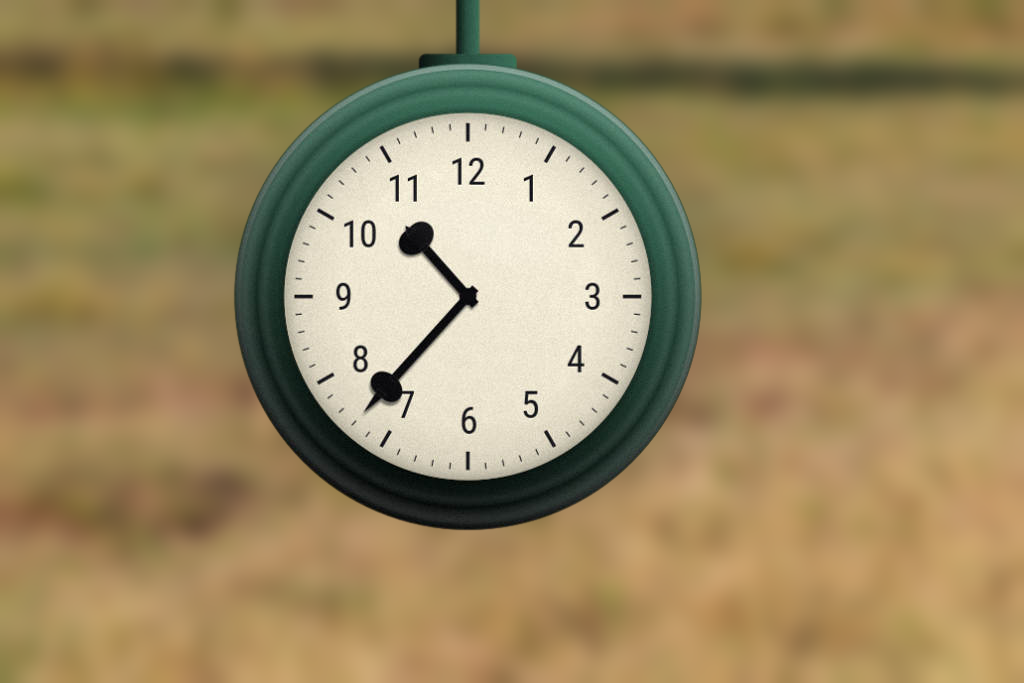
10:37
